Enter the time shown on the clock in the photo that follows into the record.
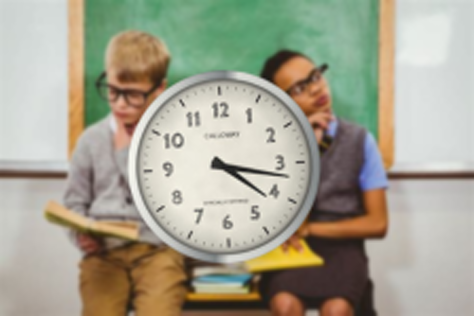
4:17
